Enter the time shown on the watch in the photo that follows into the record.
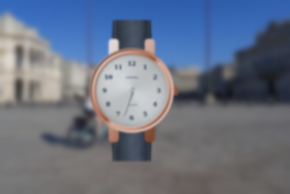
6:33
